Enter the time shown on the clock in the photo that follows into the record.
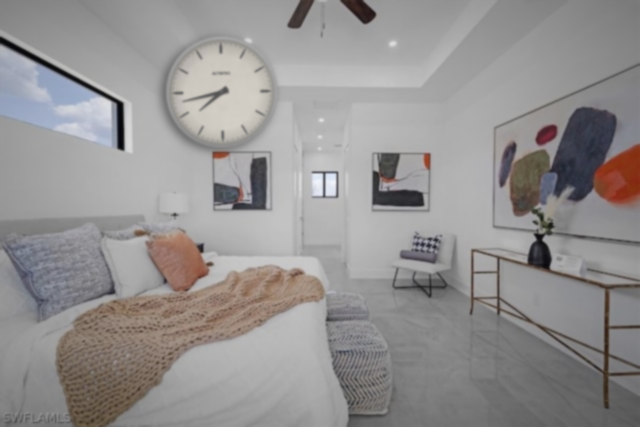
7:43
